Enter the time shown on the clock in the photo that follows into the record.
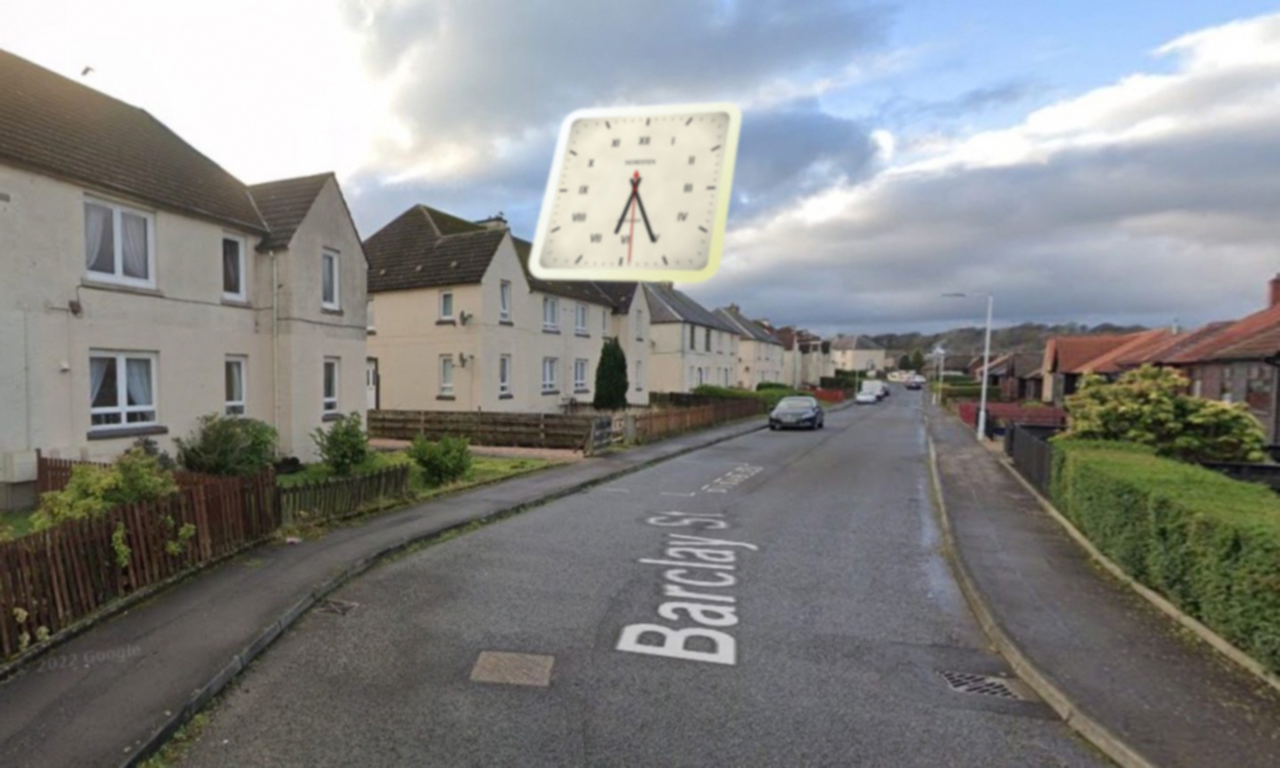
6:25:29
